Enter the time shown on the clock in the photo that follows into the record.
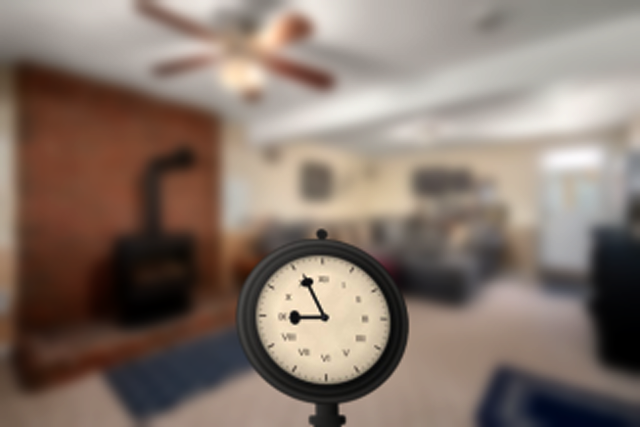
8:56
